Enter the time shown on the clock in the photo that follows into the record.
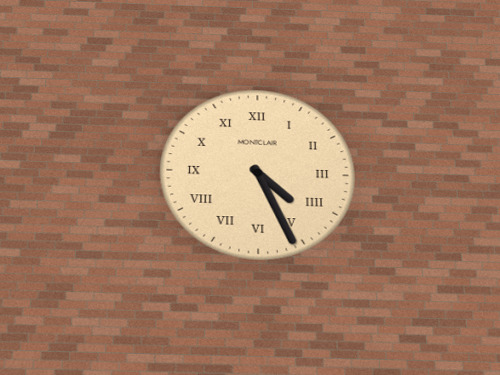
4:26
